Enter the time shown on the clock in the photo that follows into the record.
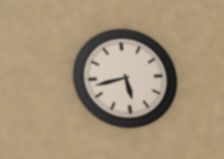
5:43
